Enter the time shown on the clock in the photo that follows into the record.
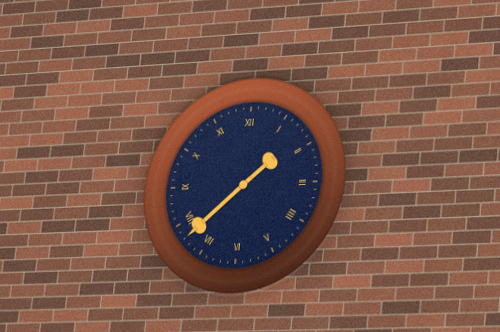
1:38
